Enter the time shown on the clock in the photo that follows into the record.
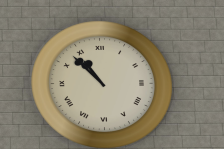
10:53
